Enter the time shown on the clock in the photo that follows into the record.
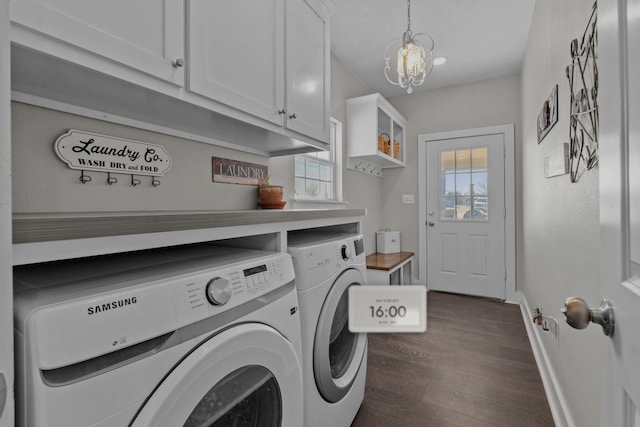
16:00
